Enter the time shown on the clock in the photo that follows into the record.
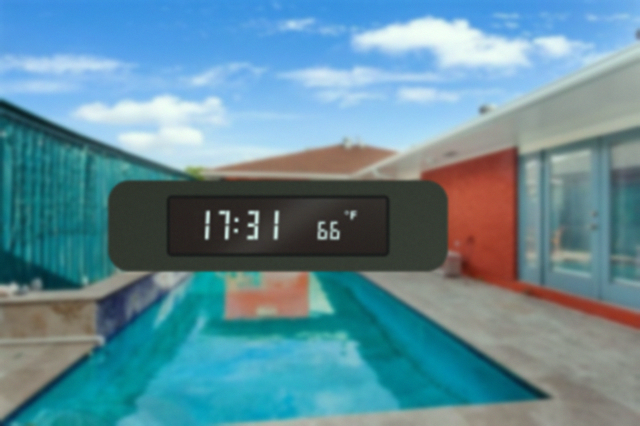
17:31
